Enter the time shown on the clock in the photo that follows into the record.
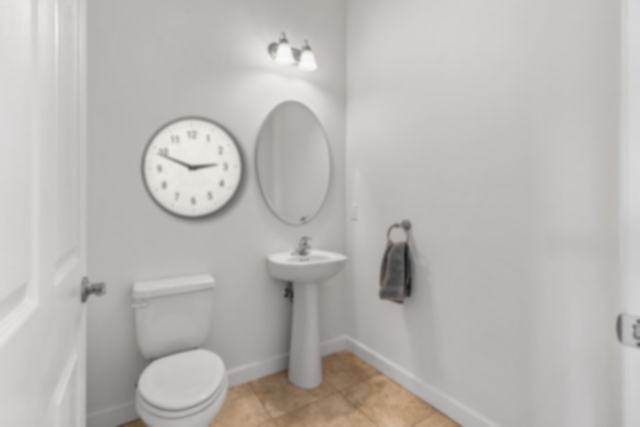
2:49
